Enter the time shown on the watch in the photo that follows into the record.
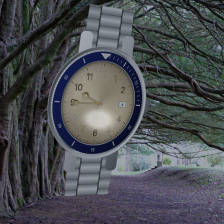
9:45
